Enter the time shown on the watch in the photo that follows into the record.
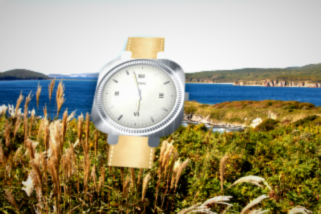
5:57
